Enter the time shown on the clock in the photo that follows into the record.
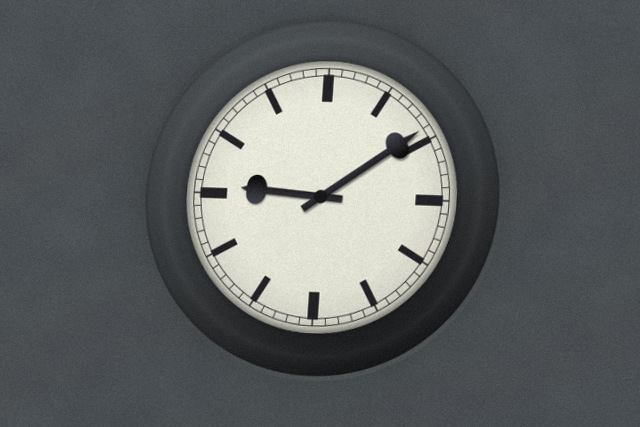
9:09
